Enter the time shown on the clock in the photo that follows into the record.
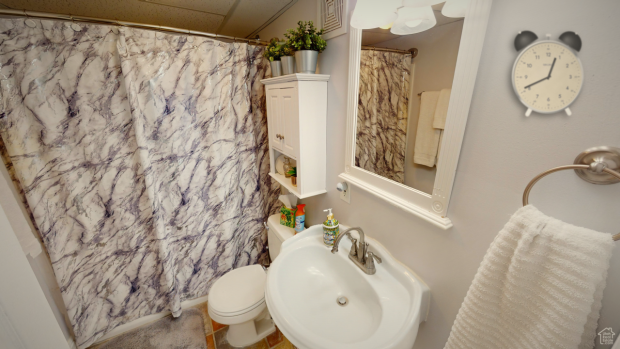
12:41
